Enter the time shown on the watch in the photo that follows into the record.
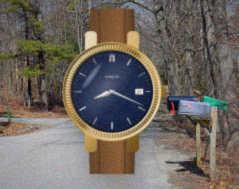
8:19
